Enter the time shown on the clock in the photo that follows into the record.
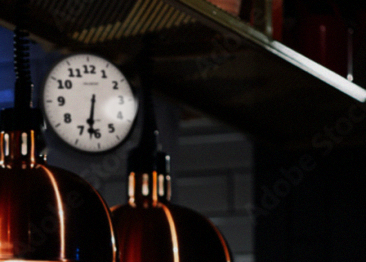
6:32
